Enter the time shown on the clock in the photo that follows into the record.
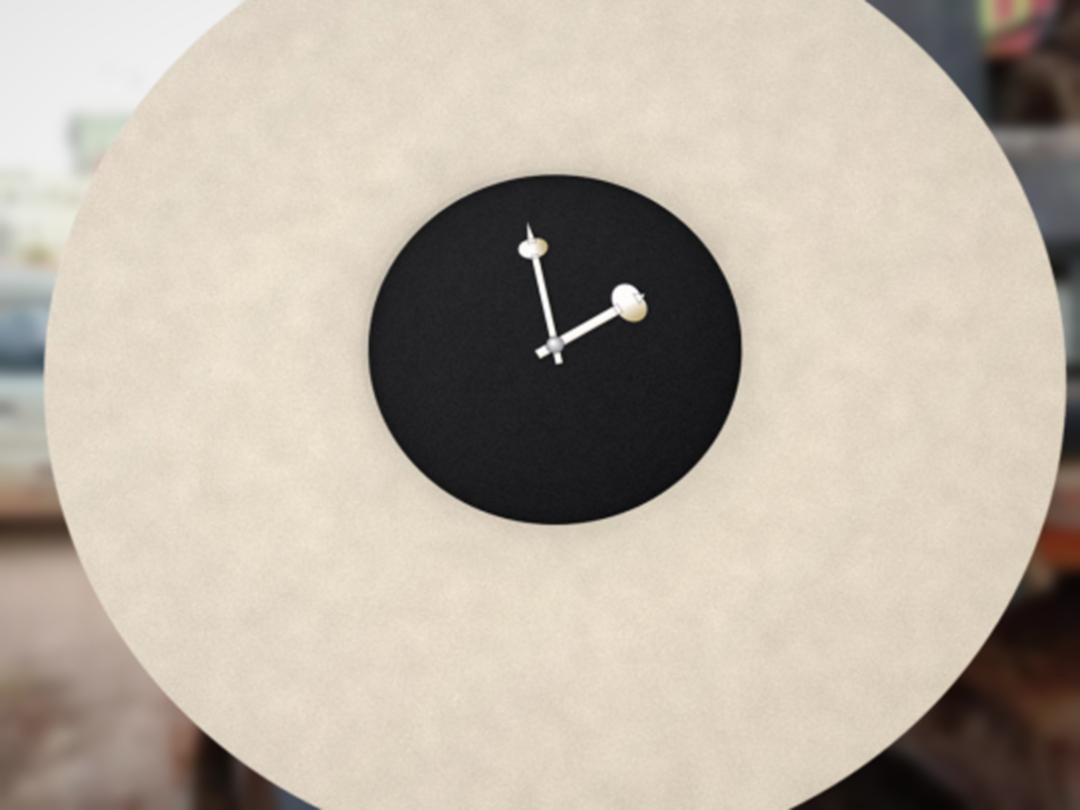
1:58
